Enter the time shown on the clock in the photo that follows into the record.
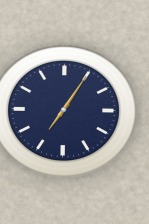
7:05
